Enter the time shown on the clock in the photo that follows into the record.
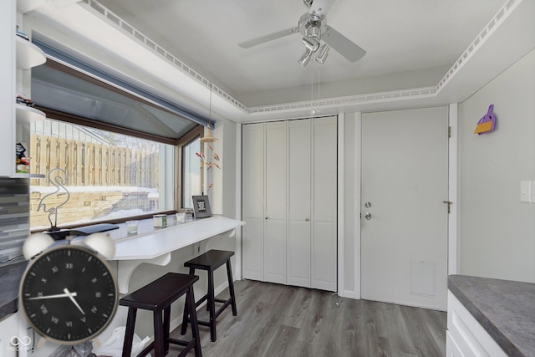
4:44
